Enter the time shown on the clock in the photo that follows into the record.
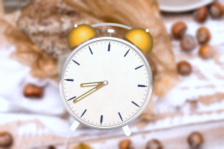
8:39
